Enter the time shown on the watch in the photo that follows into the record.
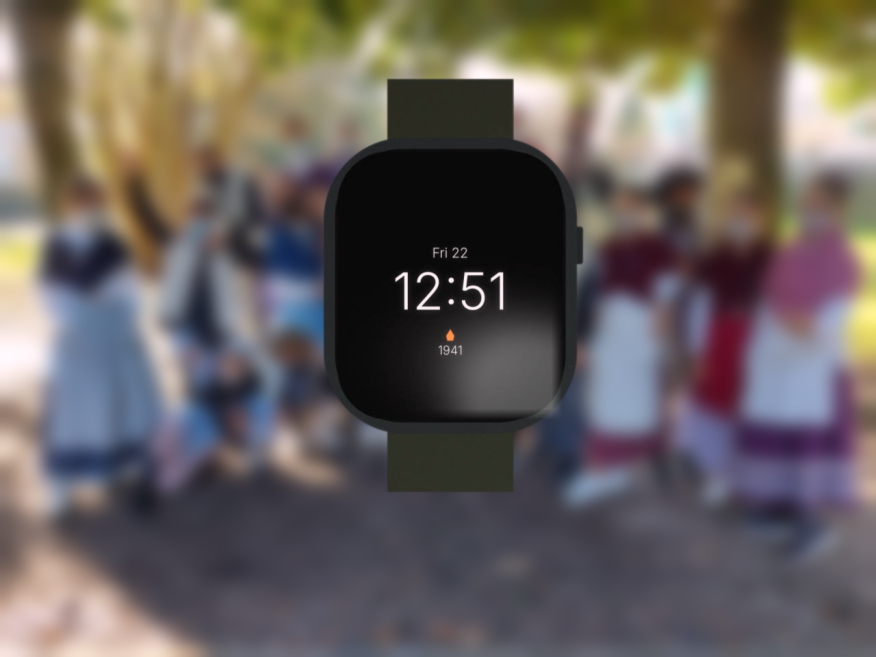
12:51
